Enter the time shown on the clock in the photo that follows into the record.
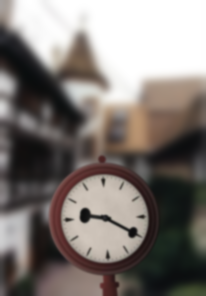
9:20
